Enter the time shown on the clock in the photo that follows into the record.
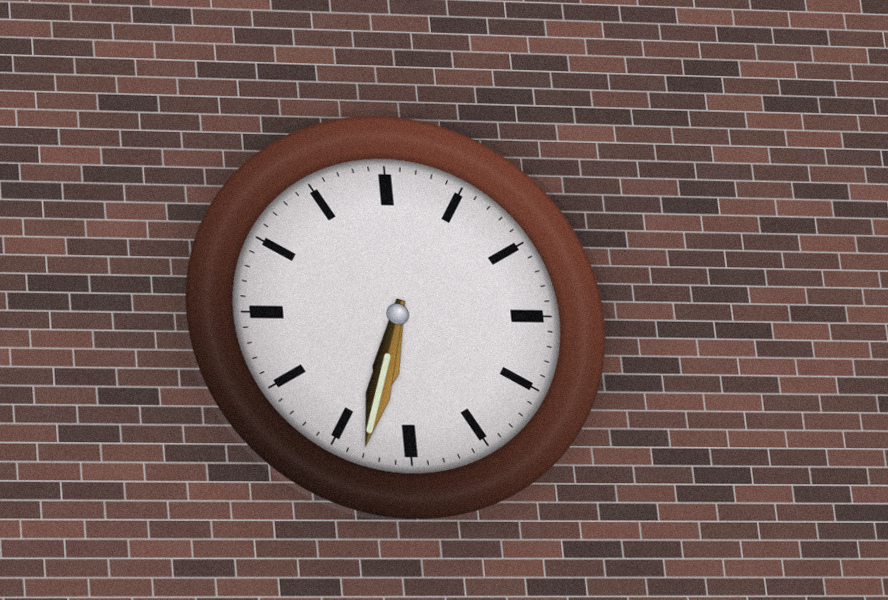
6:33
